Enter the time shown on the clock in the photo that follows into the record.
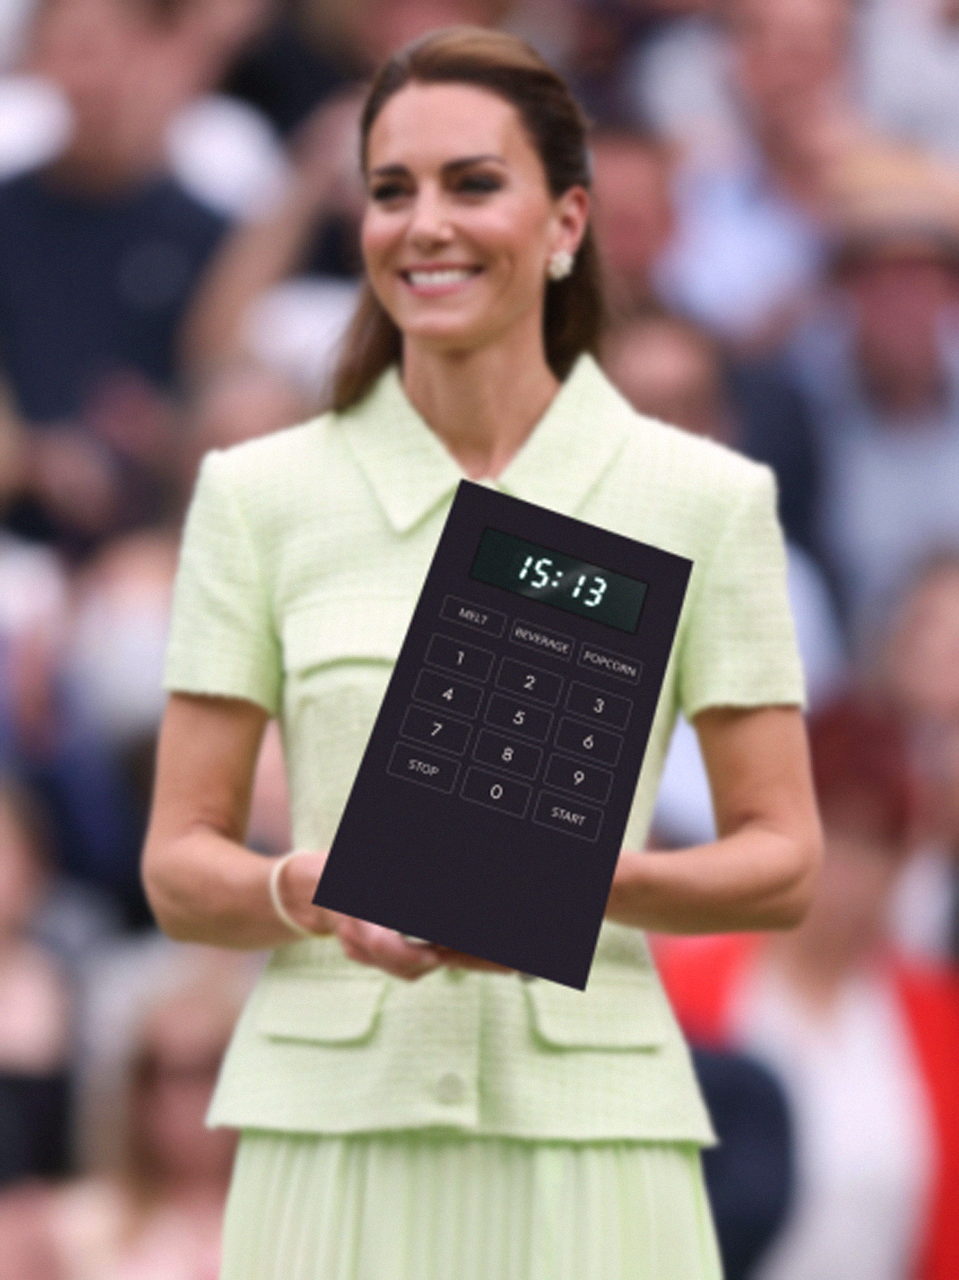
15:13
